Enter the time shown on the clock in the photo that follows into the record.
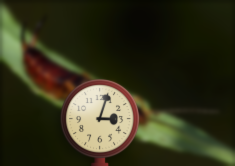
3:03
